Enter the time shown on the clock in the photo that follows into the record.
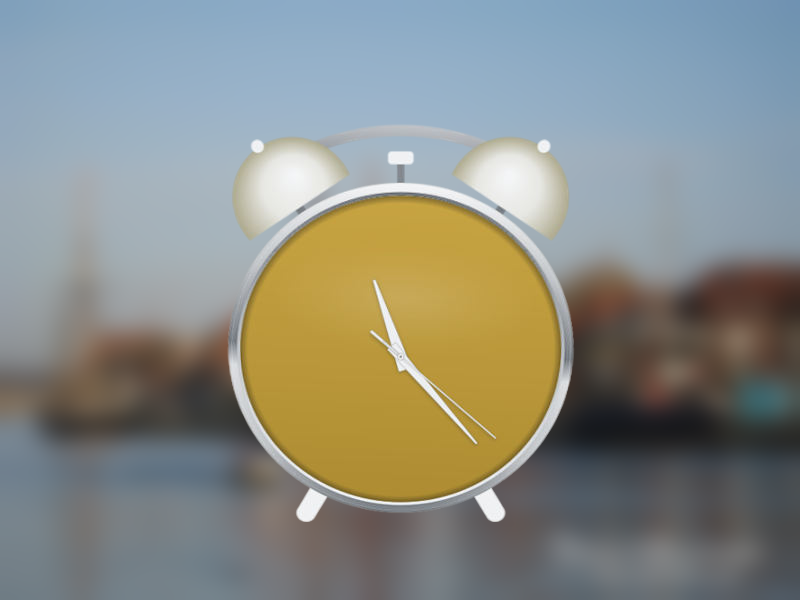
11:23:22
